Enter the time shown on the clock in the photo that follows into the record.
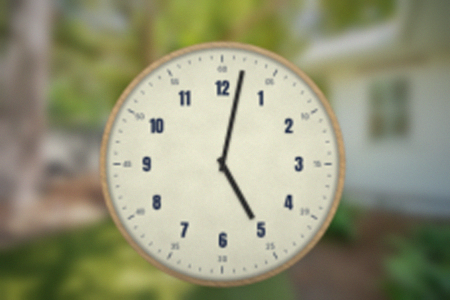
5:02
